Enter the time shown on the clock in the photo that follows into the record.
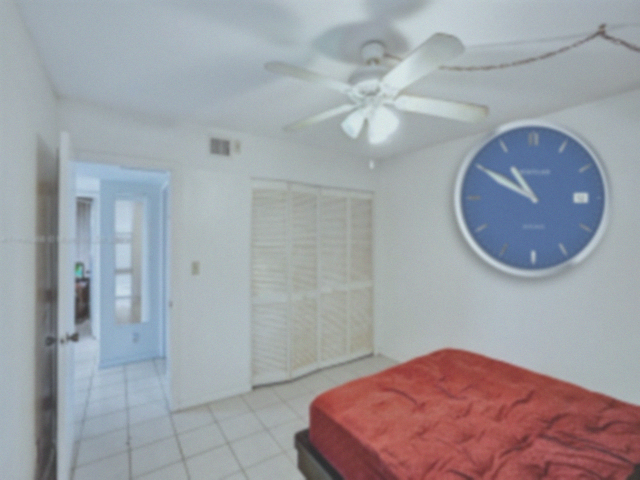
10:50
